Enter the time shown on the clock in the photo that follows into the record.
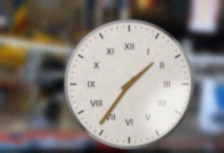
1:36
